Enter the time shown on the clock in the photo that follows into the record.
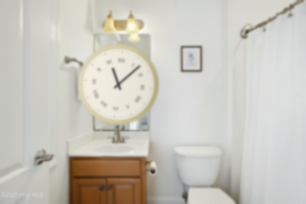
11:07
